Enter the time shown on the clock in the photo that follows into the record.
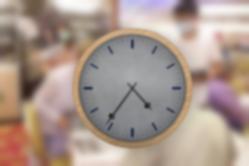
4:36
